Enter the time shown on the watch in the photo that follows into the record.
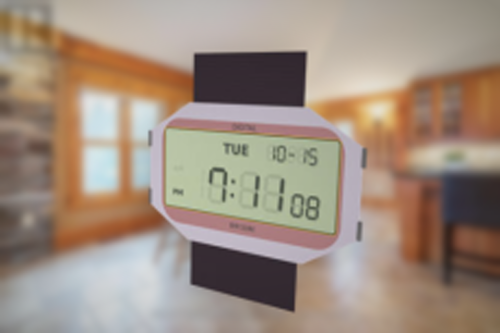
7:11:08
